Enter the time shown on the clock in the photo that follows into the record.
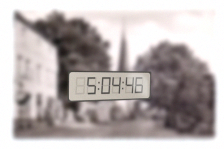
5:04:46
